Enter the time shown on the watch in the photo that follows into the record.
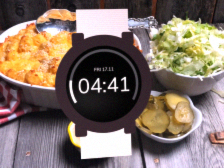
4:41
